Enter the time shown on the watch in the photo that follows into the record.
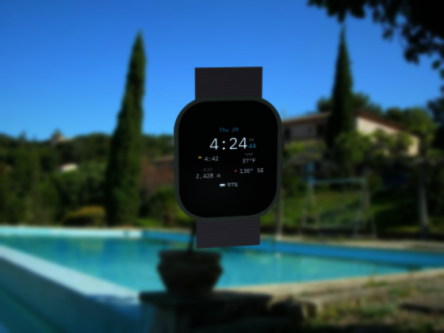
4:24
